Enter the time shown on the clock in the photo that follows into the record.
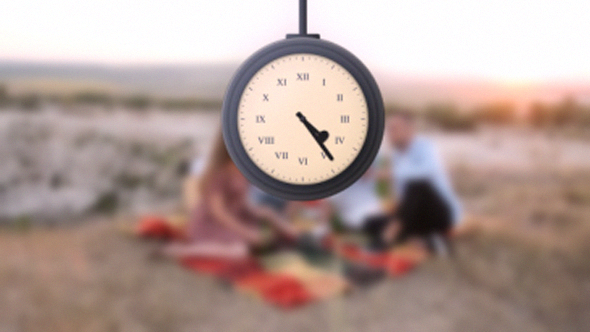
4:24
